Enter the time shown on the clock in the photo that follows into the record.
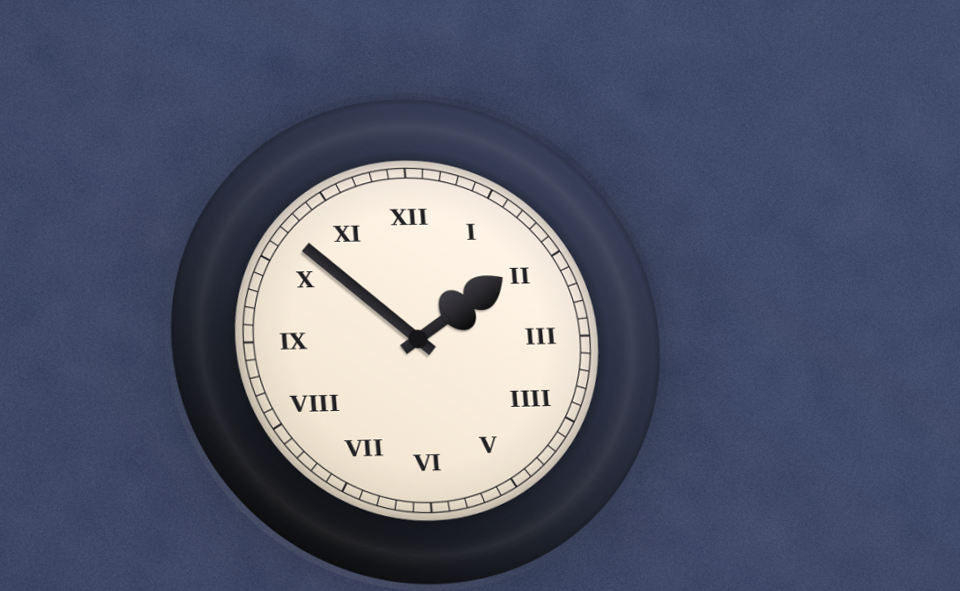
1:52
